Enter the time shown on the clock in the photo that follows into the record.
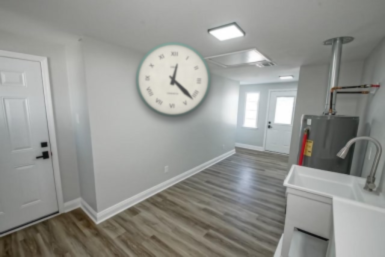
12:22
